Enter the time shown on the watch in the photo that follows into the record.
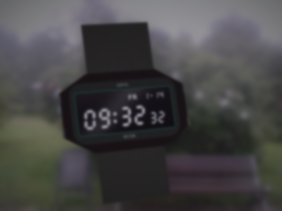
9:32
